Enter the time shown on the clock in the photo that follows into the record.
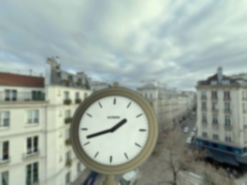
1:42
